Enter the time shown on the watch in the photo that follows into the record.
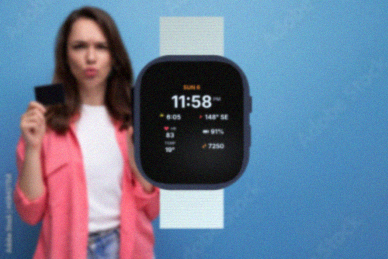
11:58
